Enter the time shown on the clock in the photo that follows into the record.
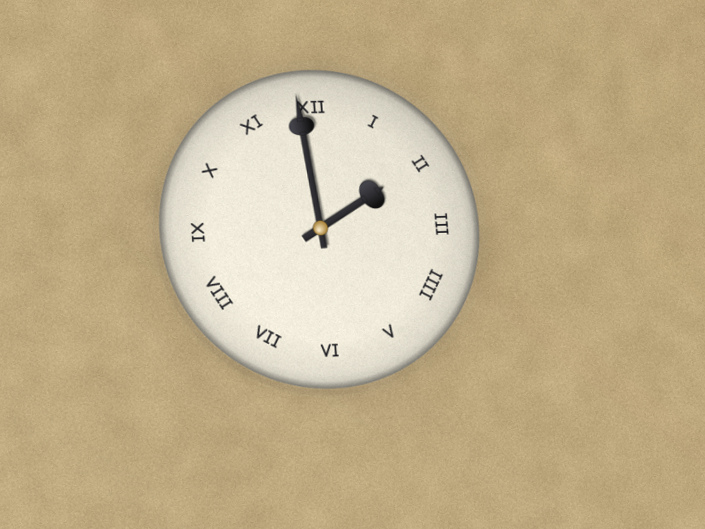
1:59
